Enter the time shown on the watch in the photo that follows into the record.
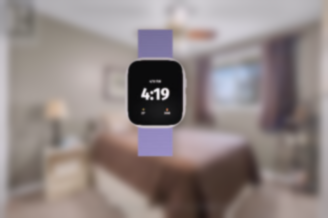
4:19
